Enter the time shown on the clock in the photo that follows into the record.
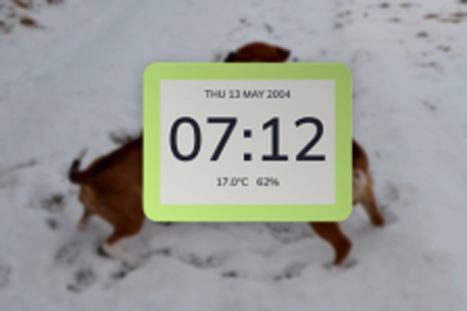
7:12
